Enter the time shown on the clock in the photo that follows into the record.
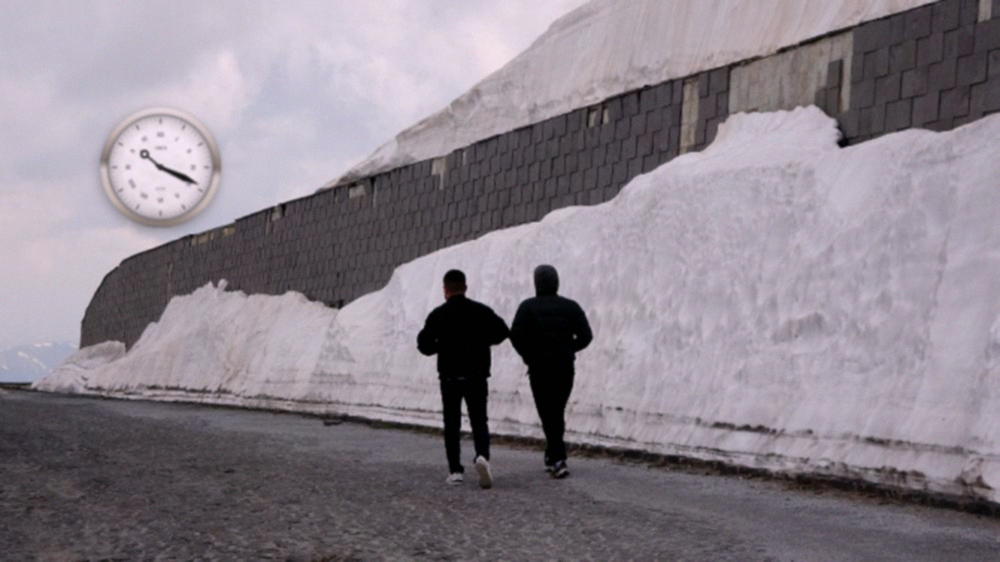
10:19
